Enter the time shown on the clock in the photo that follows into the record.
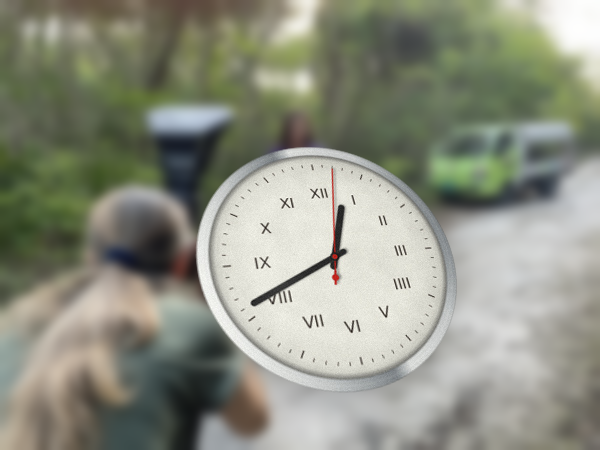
12:41:02
